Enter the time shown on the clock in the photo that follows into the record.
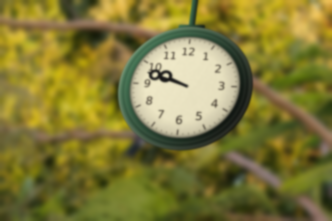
9:48
